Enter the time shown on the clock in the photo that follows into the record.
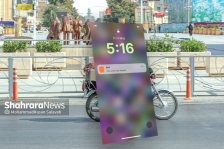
5:16
